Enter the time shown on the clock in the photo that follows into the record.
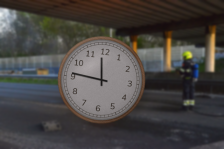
11:46
